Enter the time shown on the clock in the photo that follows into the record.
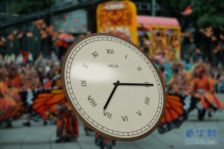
7:15
